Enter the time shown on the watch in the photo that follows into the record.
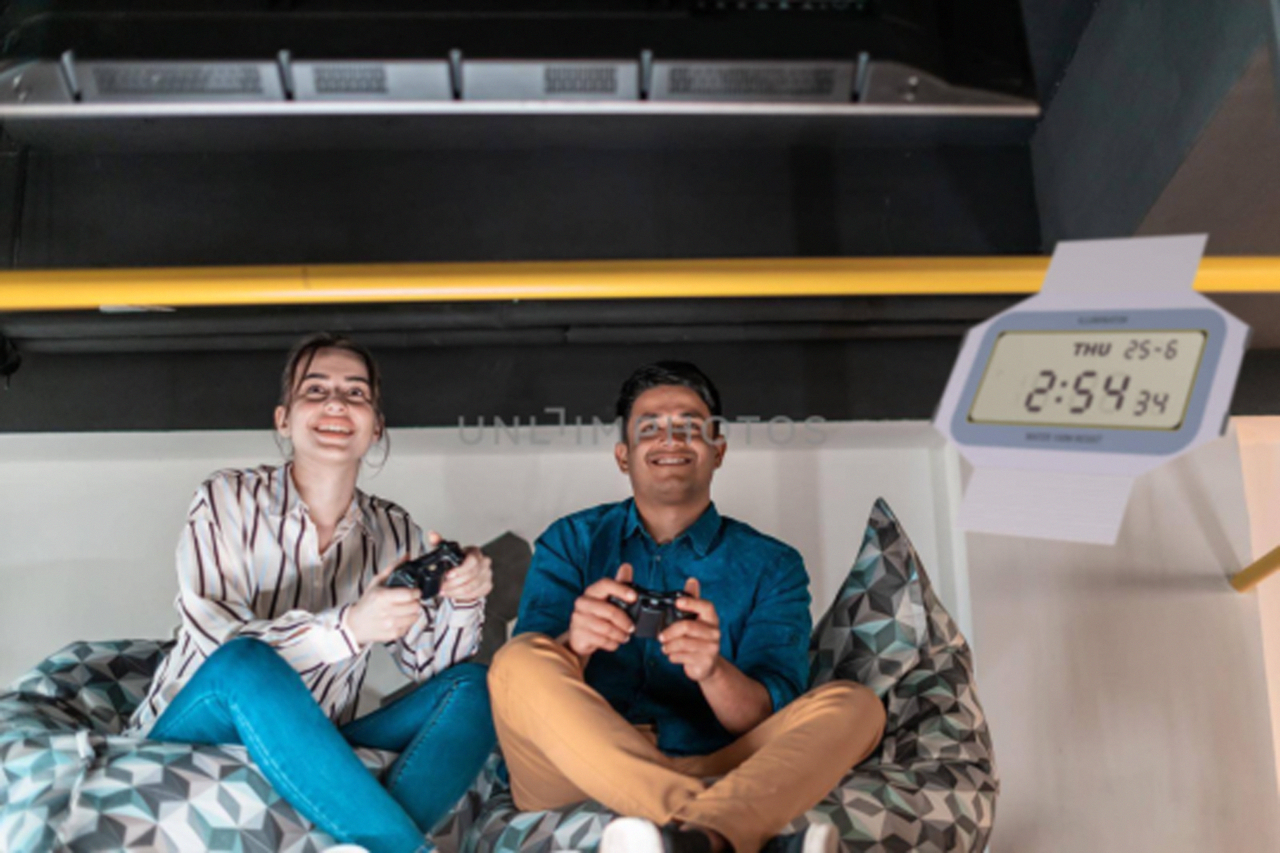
2:54:34
